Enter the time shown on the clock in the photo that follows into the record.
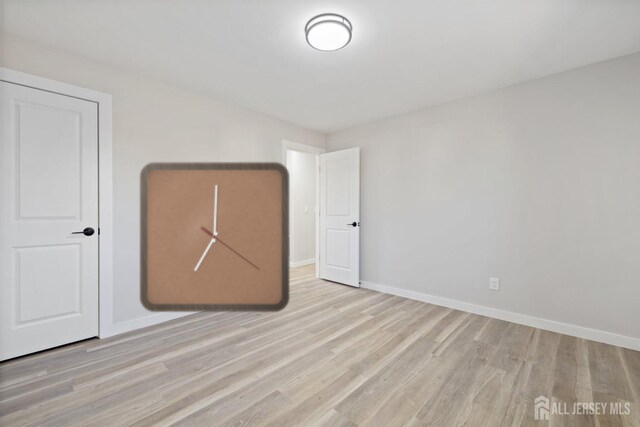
7:00:21
